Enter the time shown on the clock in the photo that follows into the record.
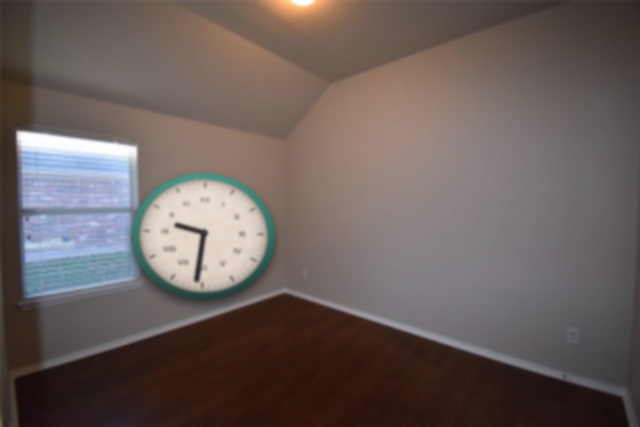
9:31
